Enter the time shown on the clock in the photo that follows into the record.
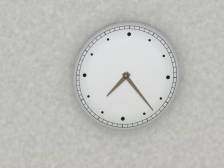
7:23
